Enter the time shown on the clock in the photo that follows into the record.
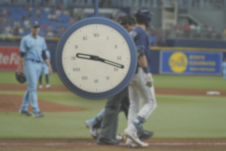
9:18
